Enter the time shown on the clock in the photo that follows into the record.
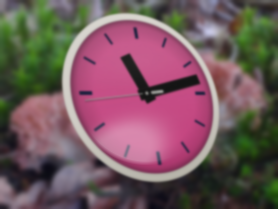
11:12:44
